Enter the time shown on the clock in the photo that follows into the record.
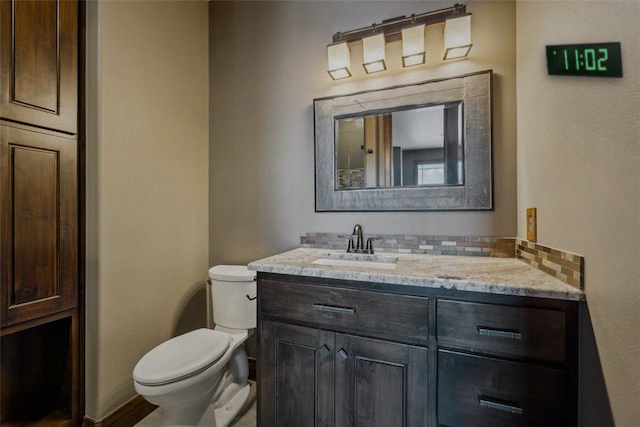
11:02
